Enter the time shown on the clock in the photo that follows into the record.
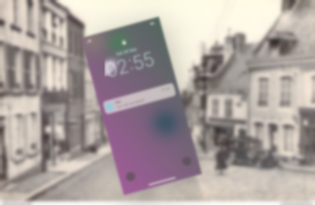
2:55
